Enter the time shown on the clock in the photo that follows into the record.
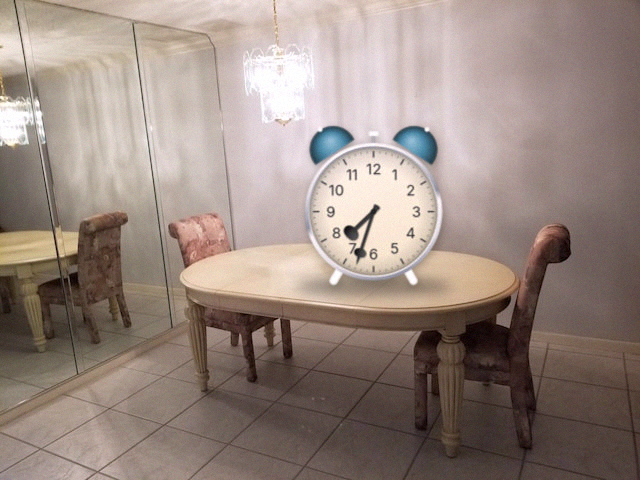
7:33
